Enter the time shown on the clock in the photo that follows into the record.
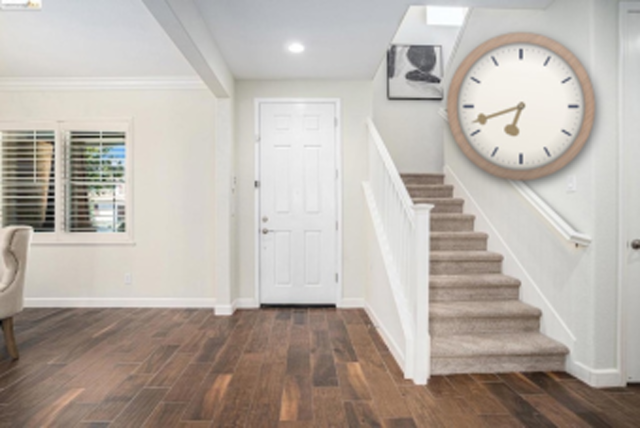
6:42
